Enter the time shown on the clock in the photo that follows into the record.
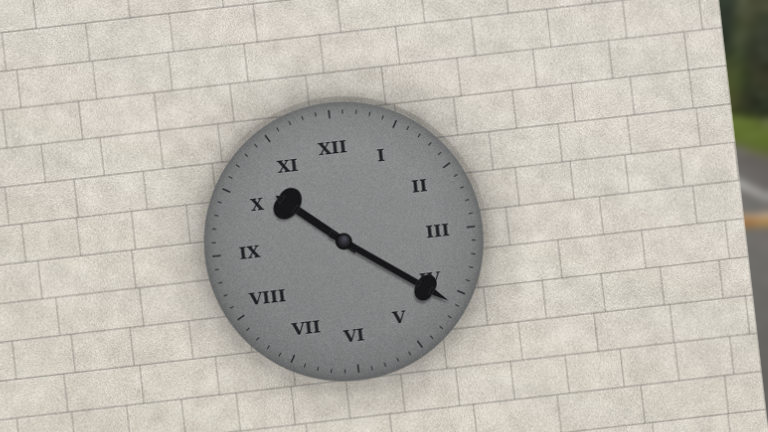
10:21
